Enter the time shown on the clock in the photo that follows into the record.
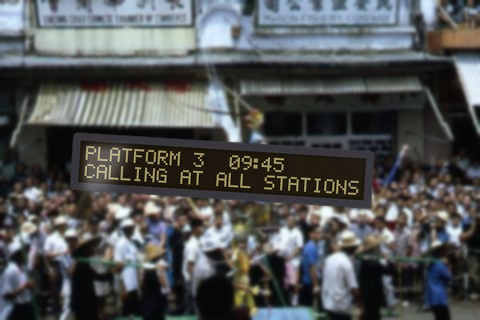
9:45
